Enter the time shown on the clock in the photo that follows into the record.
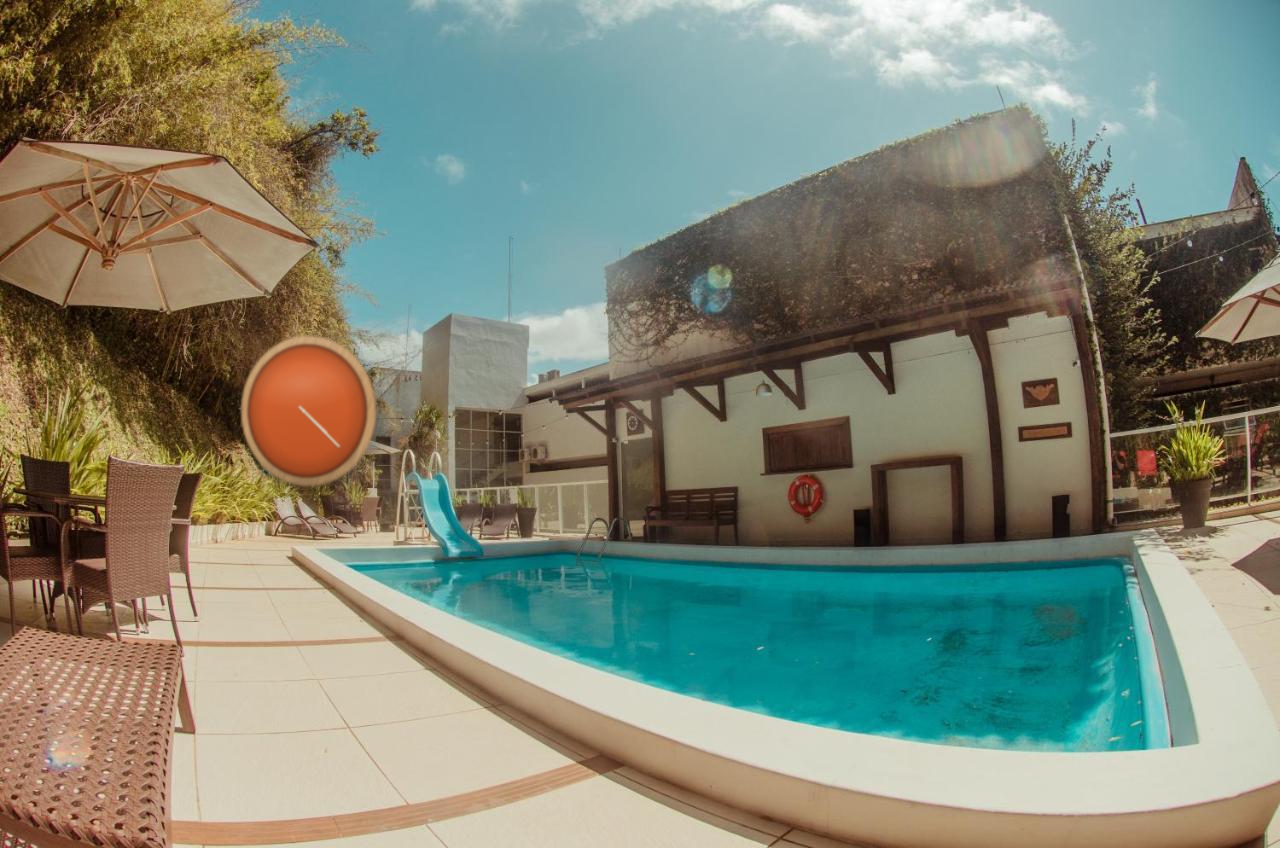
4:22
